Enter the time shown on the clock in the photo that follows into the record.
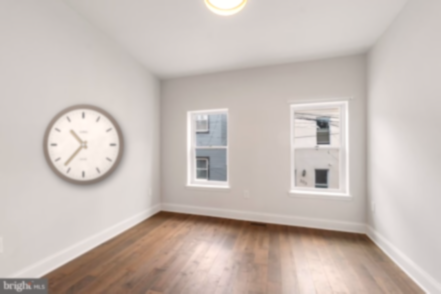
10:37
